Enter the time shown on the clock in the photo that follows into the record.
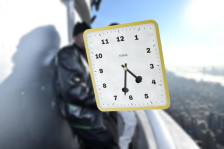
4:32
